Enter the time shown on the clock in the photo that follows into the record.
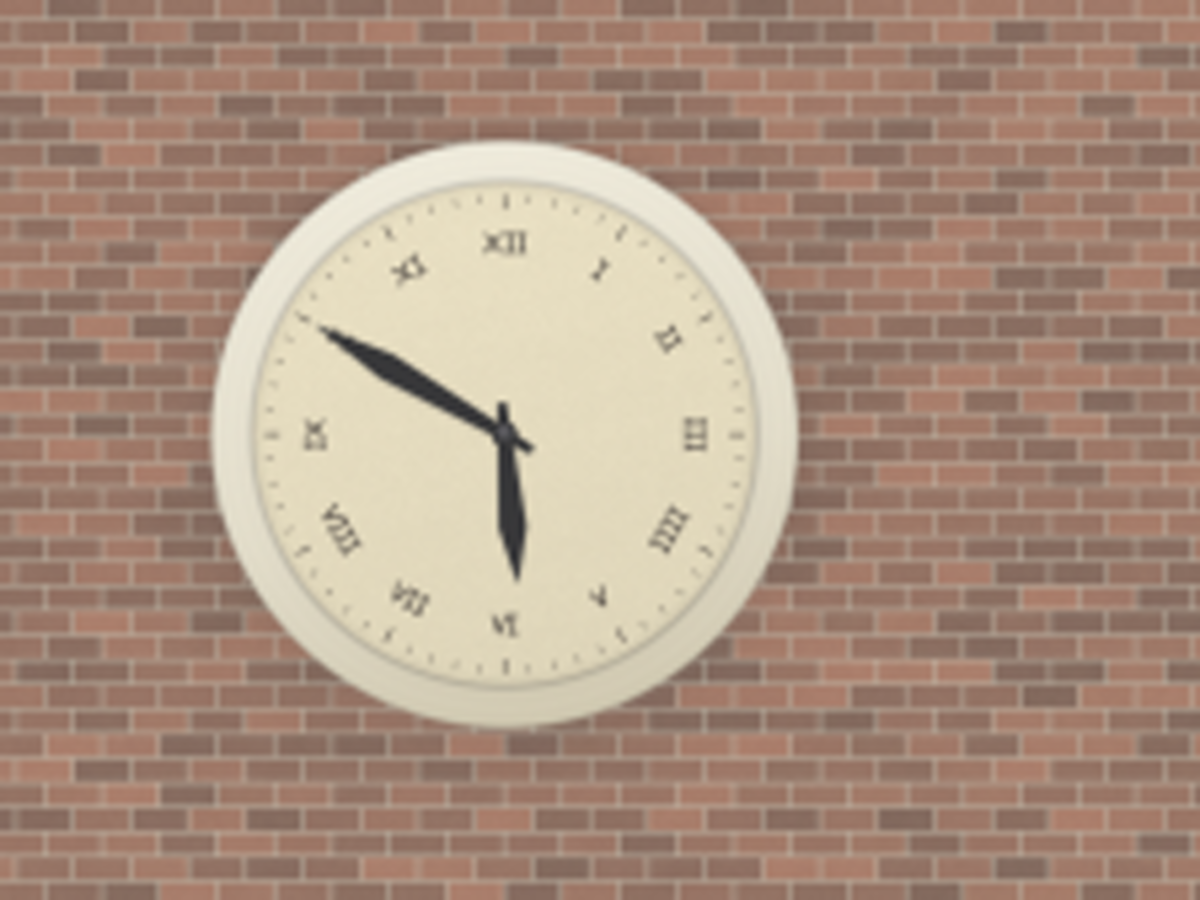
5:50
